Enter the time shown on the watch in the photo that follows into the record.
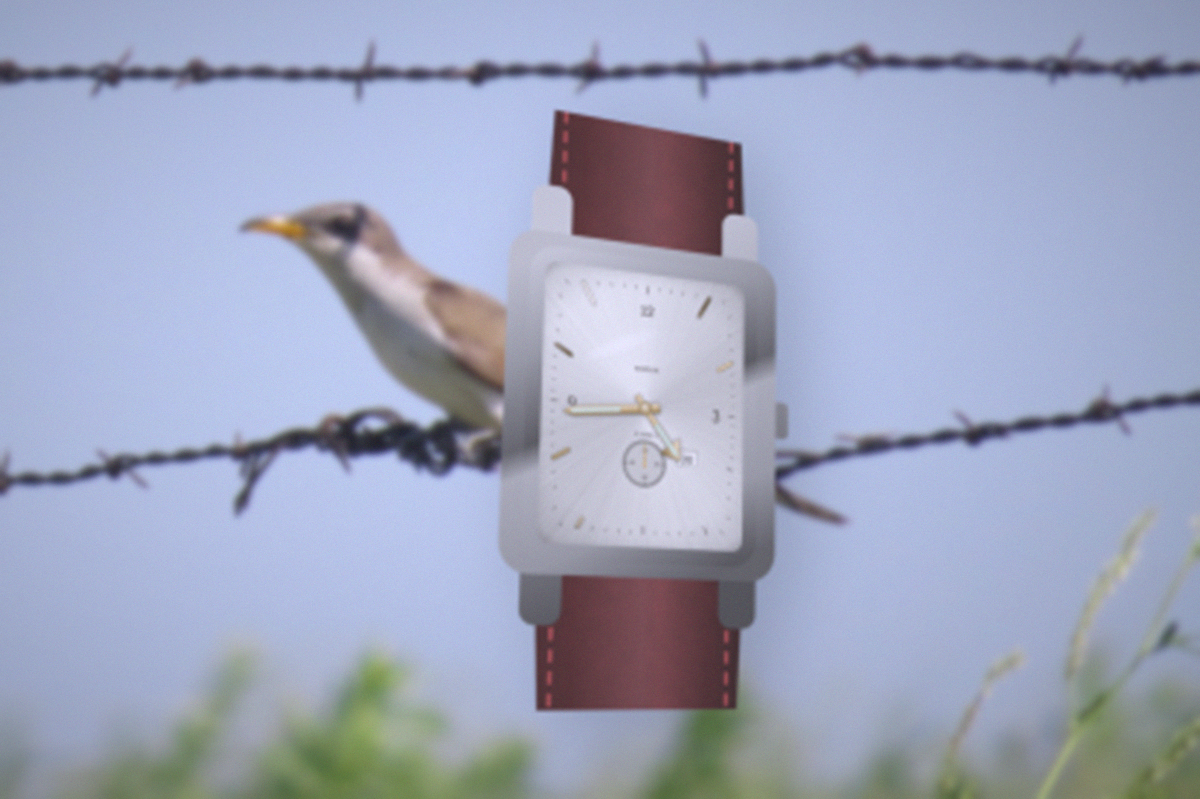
4:44
